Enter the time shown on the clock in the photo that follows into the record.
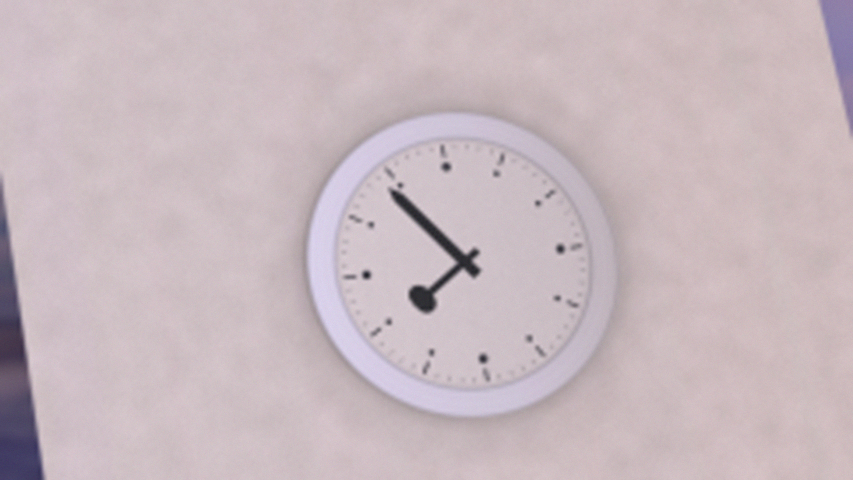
7:54
